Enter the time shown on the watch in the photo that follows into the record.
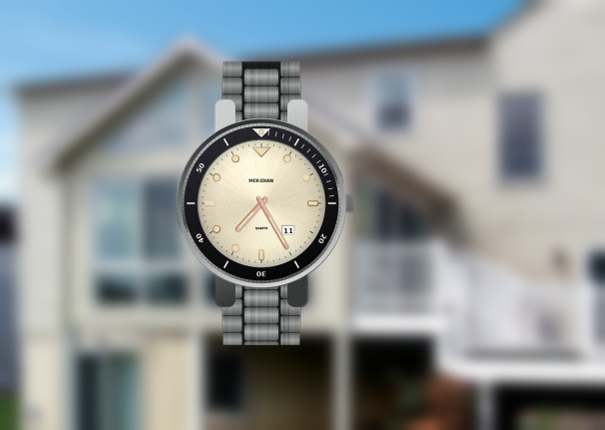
7:25
